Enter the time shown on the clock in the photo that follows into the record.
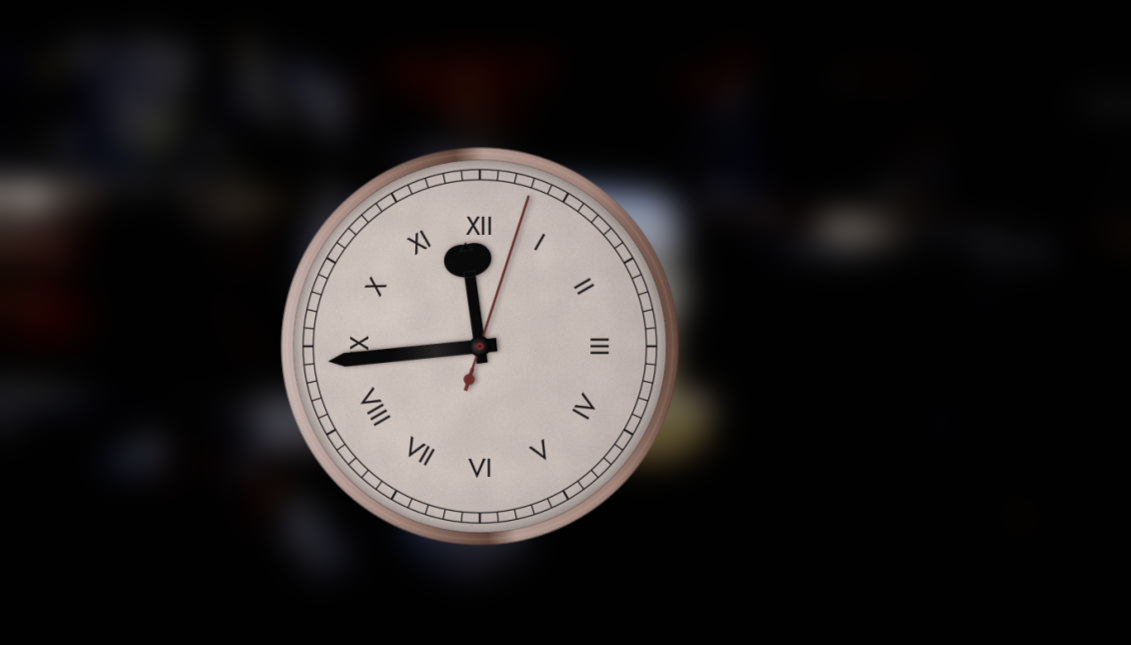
11:44:03
